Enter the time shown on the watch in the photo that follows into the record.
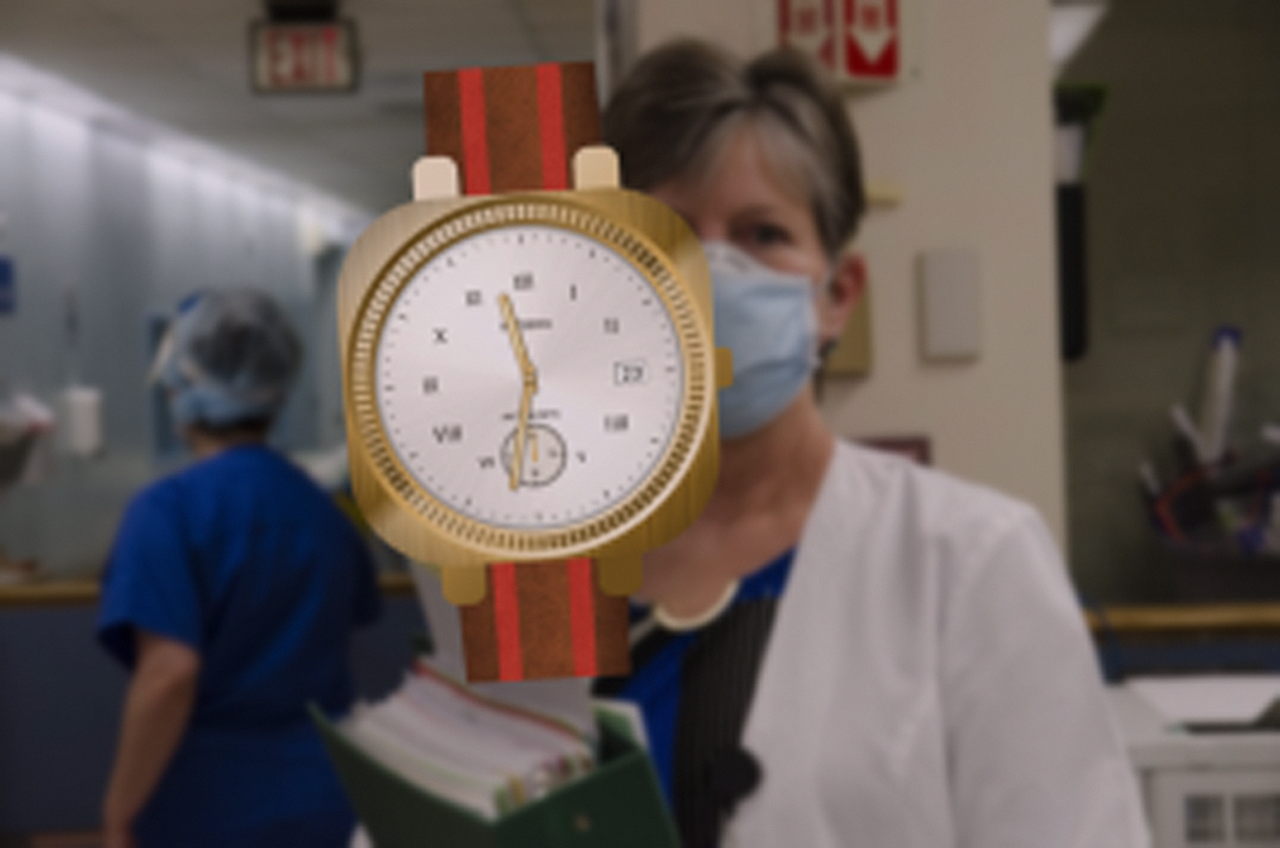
11:32
